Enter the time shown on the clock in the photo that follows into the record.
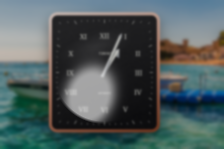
1:04
